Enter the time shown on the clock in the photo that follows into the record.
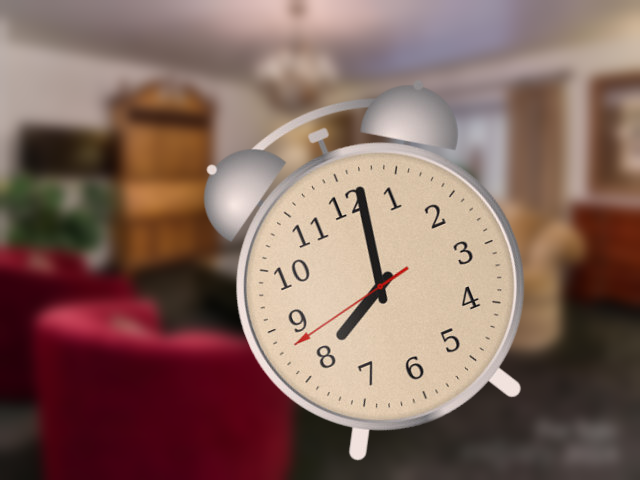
8:01:43
